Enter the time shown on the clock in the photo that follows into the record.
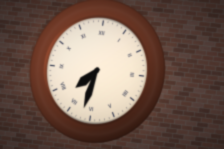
7:32
